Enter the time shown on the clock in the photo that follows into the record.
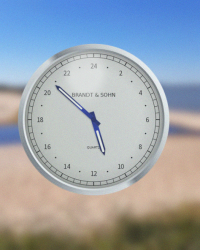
10:52
